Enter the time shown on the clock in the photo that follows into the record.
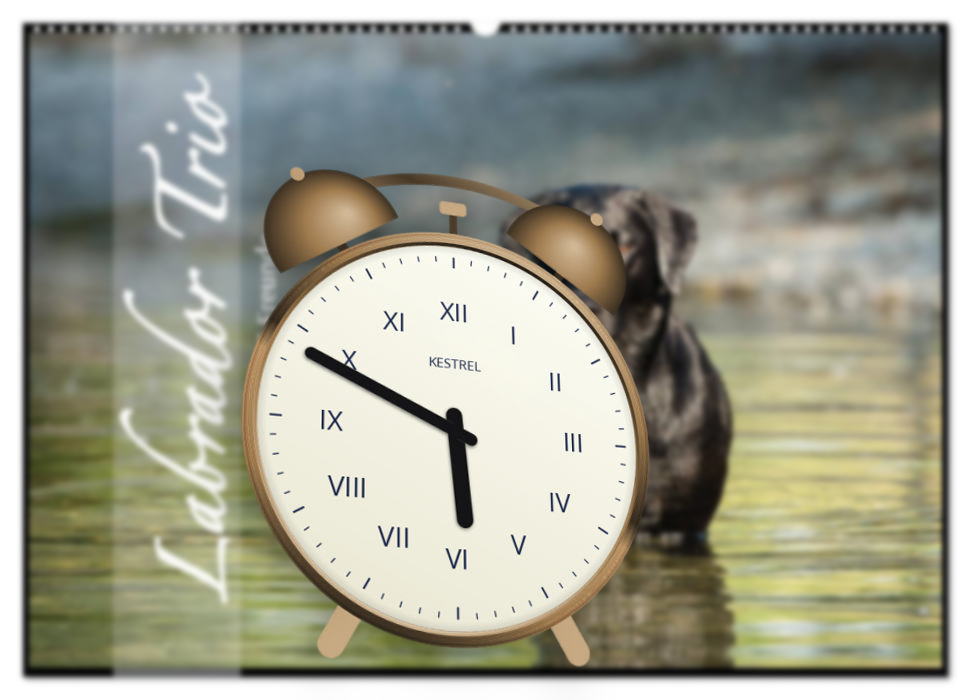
5:49
